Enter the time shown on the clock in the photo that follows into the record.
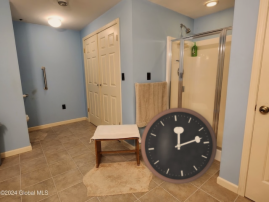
12:13
